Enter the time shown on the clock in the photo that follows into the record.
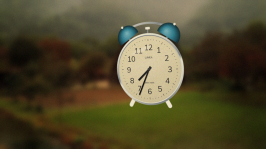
7:34
